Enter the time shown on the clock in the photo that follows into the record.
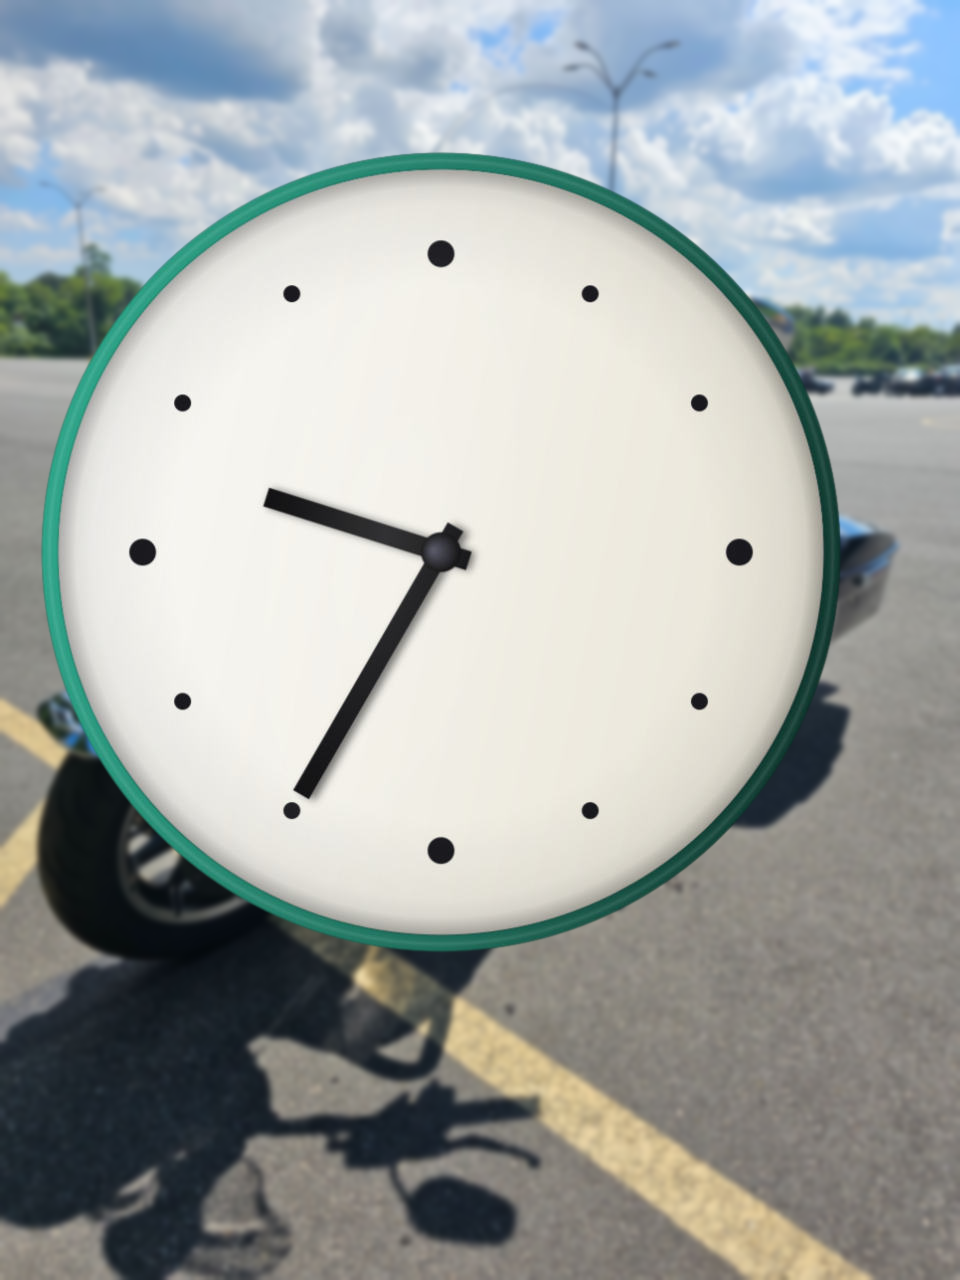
9:35
